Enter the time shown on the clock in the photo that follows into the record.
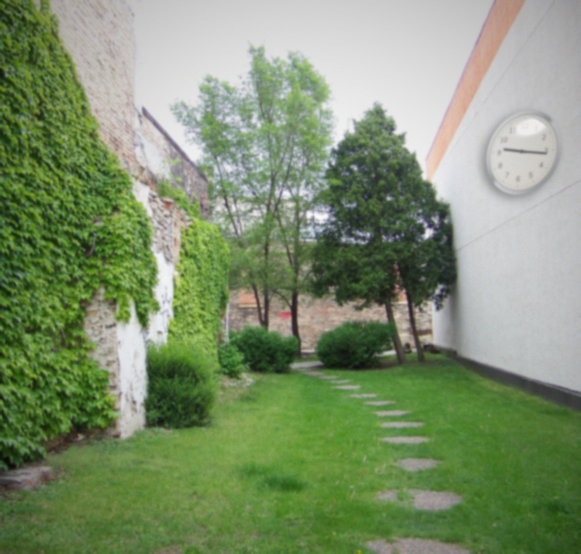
9:16
